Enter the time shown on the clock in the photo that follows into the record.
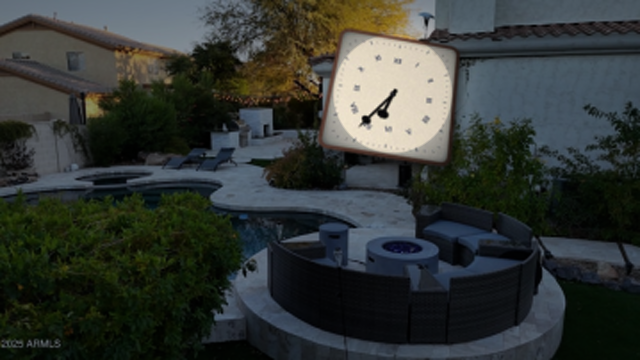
6:36
